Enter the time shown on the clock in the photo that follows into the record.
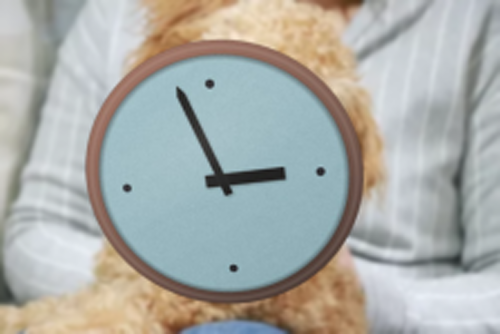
2:57
